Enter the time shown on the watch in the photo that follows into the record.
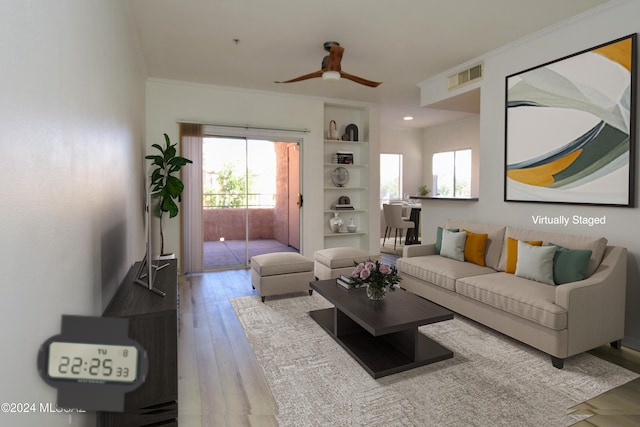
22:25
